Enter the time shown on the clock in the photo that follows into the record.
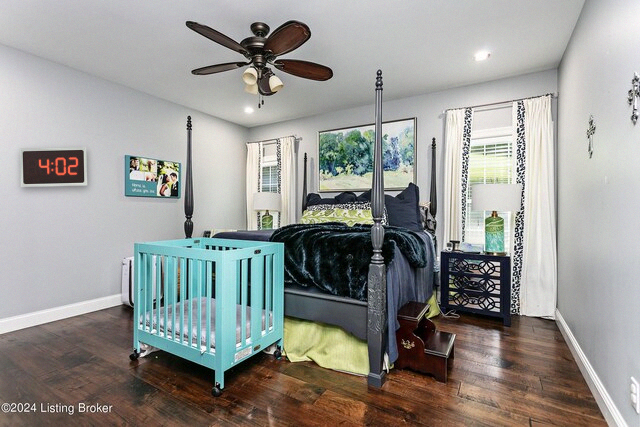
4:02
